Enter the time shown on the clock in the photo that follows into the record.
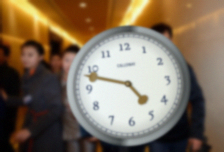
4:48
